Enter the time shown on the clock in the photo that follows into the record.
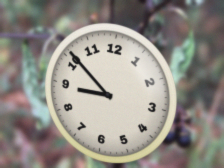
8:51
